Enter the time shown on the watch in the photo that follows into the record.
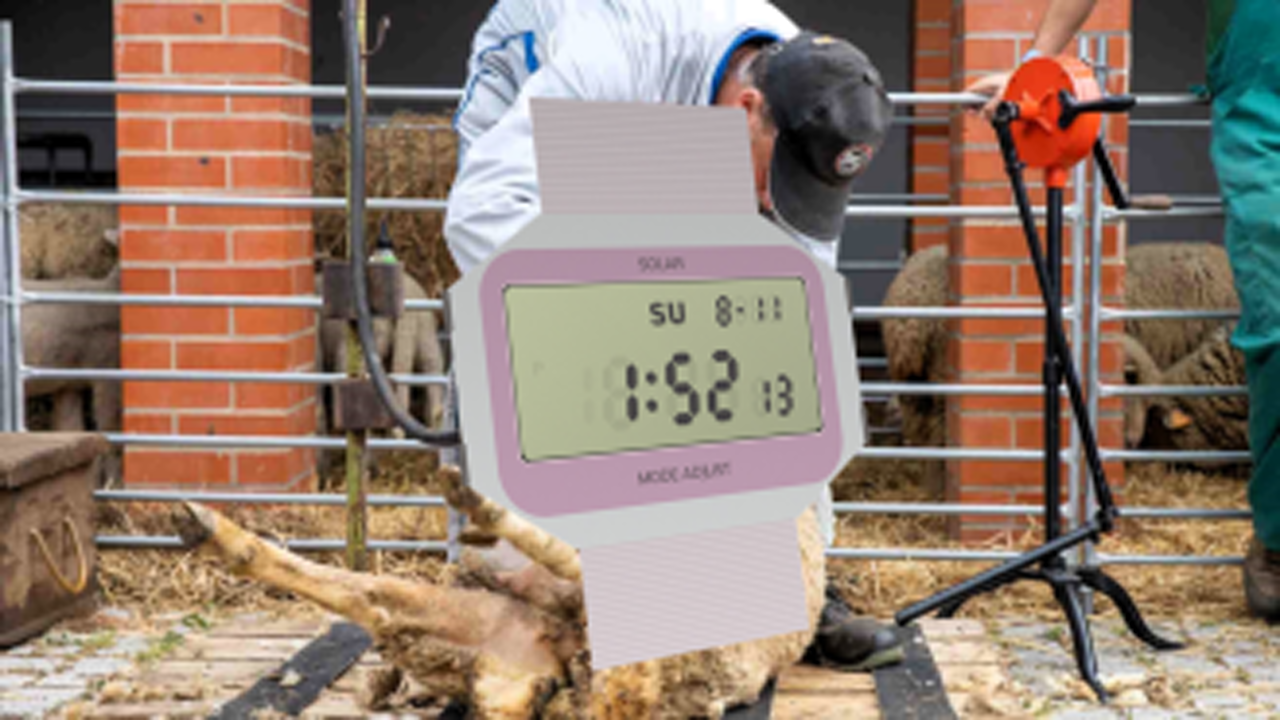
1:52:13
